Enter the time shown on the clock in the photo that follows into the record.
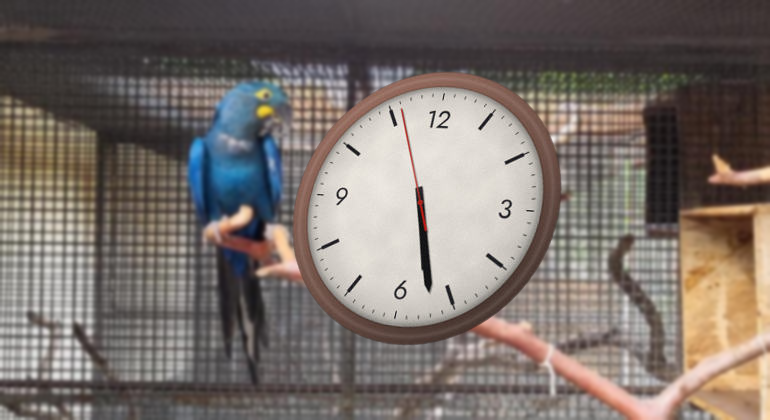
5:26:56
